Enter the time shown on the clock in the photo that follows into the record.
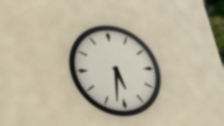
5:32
